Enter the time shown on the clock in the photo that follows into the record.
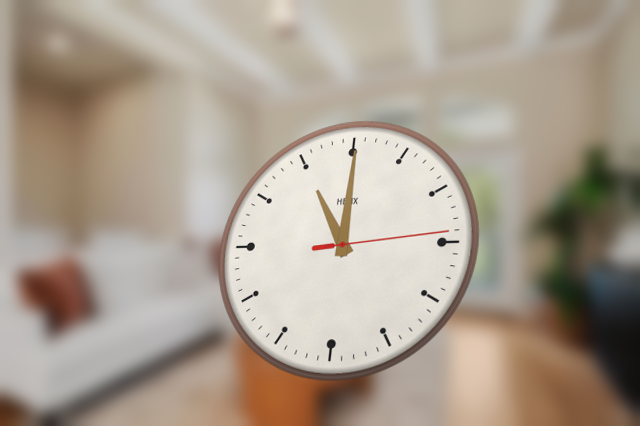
11:00:14
